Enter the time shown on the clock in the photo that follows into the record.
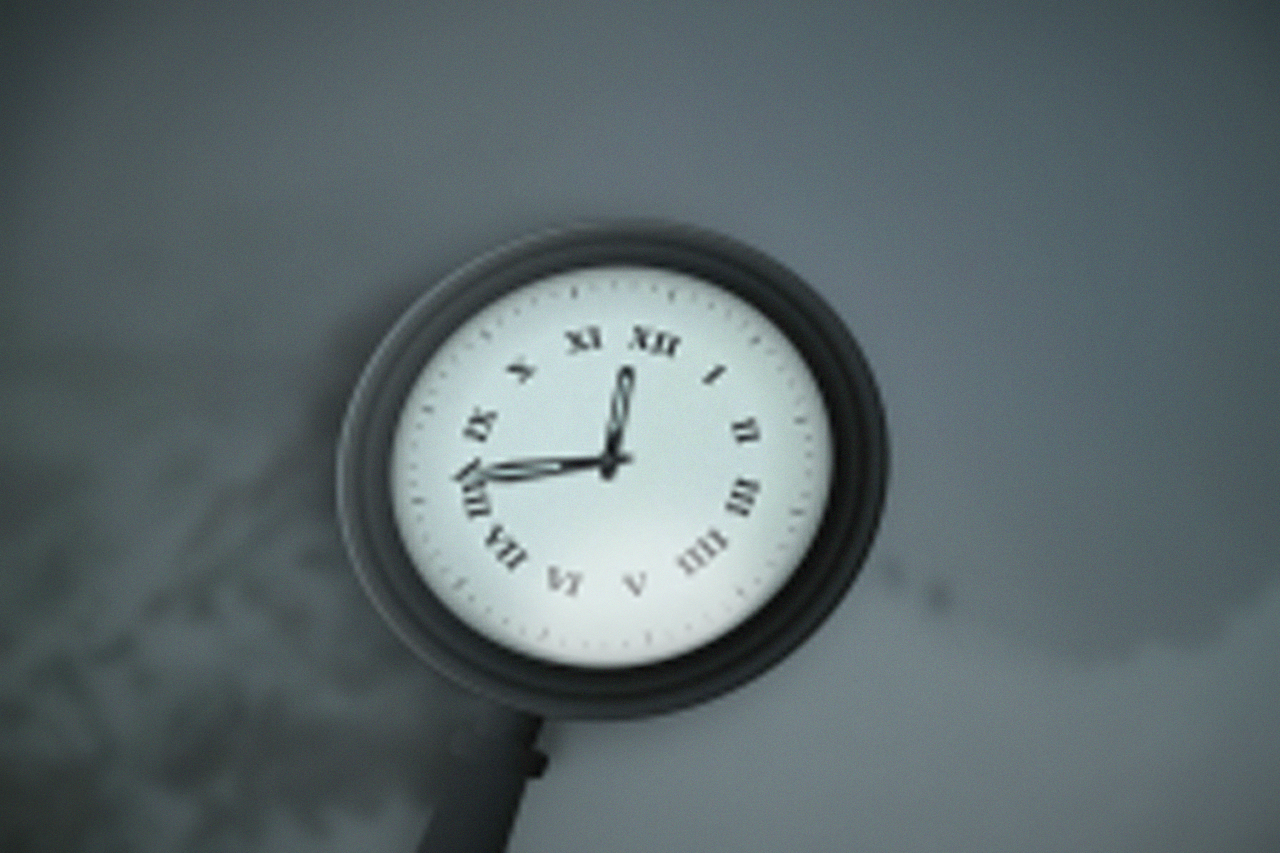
11:41
